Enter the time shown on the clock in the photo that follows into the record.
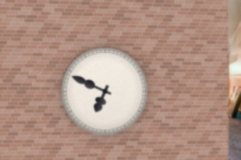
6:49
